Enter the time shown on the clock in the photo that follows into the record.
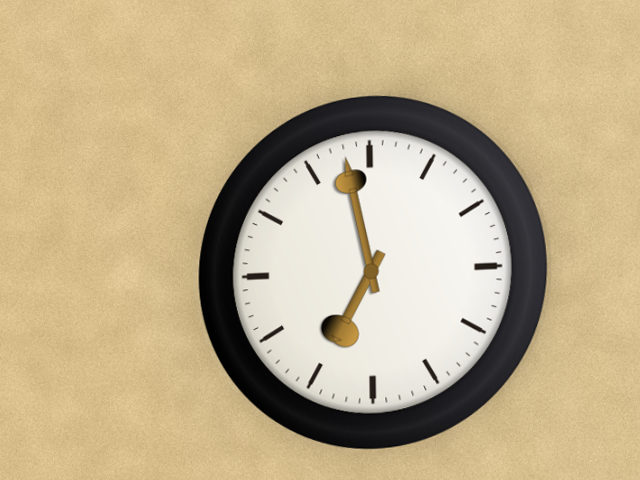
6:58
